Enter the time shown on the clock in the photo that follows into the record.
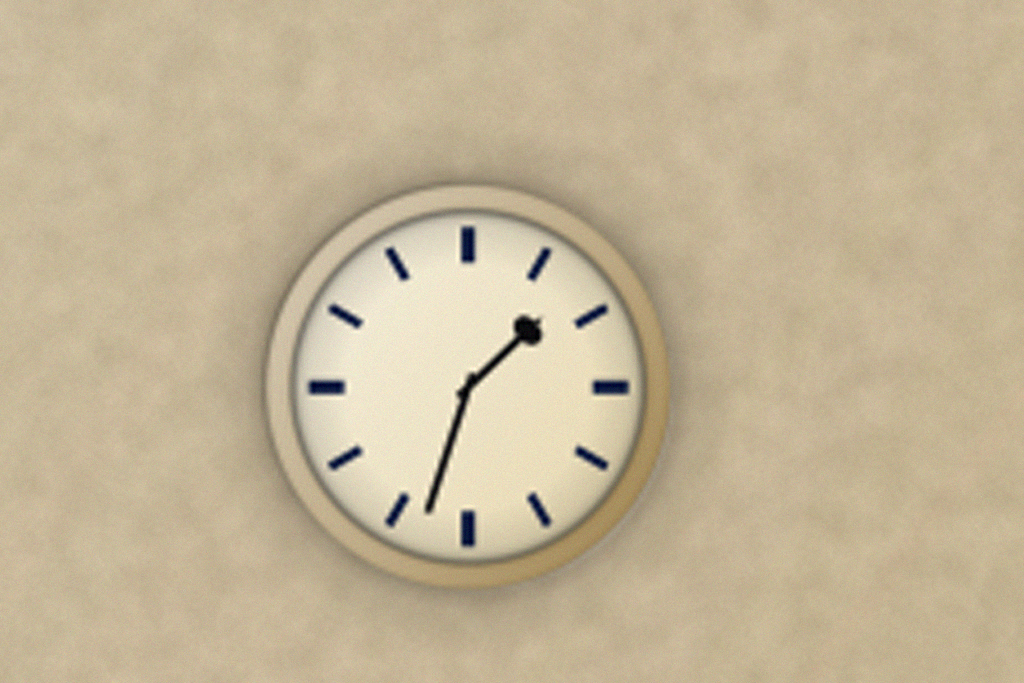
1:33
